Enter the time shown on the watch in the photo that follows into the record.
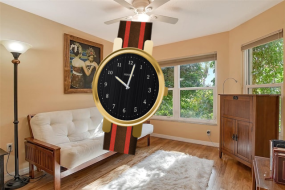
10:02
